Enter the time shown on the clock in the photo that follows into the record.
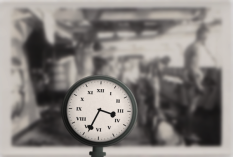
3:34
